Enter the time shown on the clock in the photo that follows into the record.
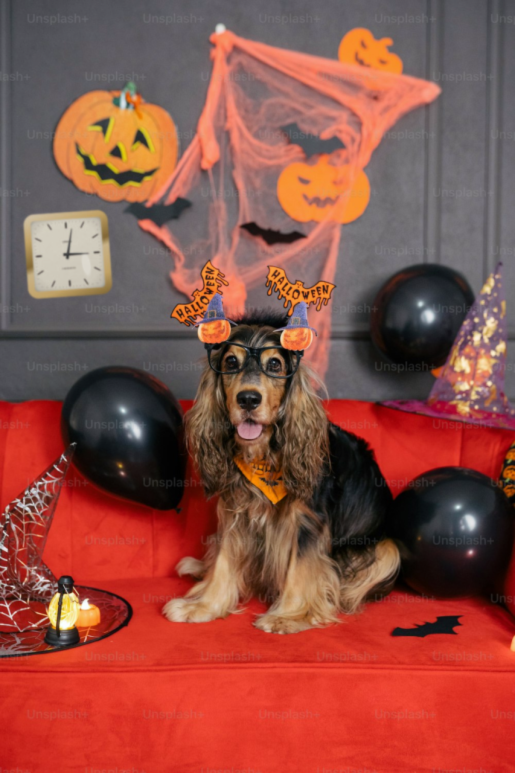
3:02
